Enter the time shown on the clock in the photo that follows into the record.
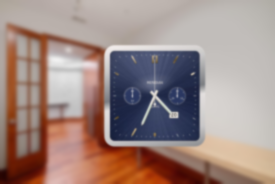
4:34
